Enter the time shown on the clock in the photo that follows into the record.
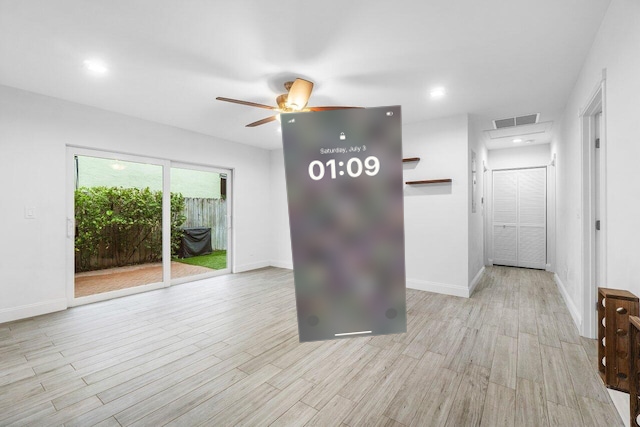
1:09
